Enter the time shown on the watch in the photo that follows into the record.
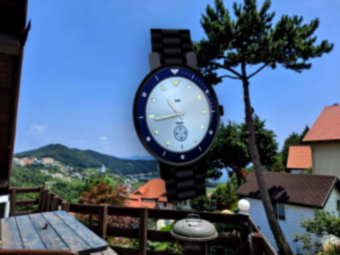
10:44
